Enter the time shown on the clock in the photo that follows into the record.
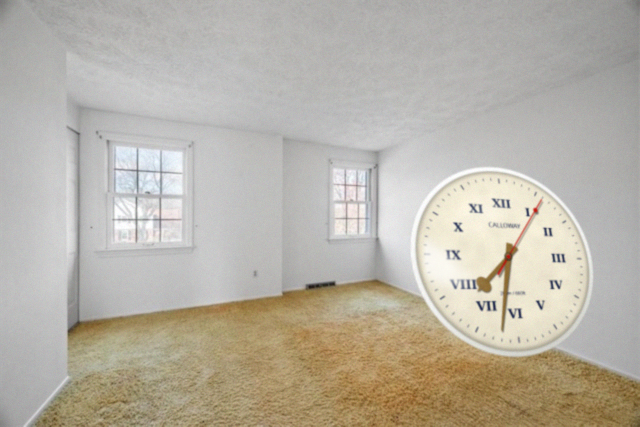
7:32:06
